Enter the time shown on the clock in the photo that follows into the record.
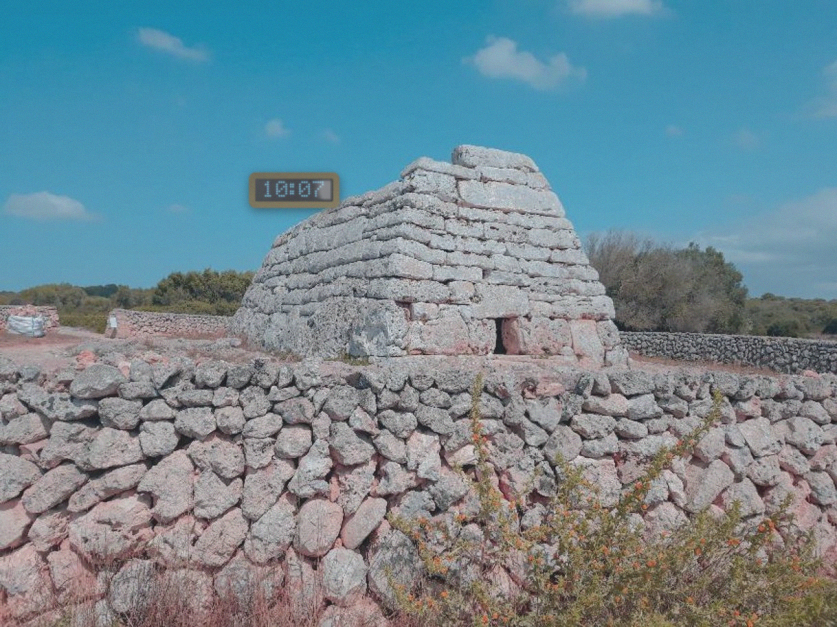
10:07
